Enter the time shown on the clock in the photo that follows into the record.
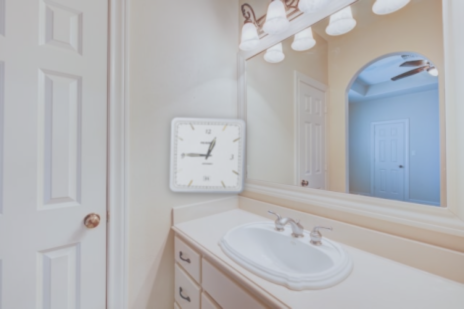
12:45
